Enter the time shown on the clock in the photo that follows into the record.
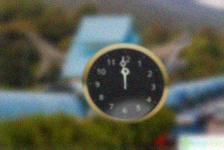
11:59
